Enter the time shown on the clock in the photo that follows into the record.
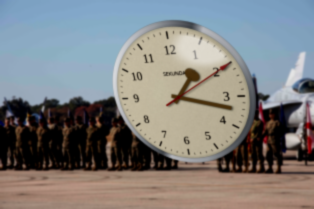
1:17:10
